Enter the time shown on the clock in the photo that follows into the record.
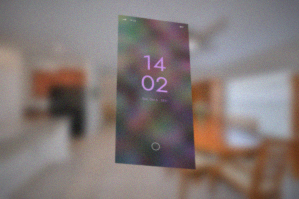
14:02
